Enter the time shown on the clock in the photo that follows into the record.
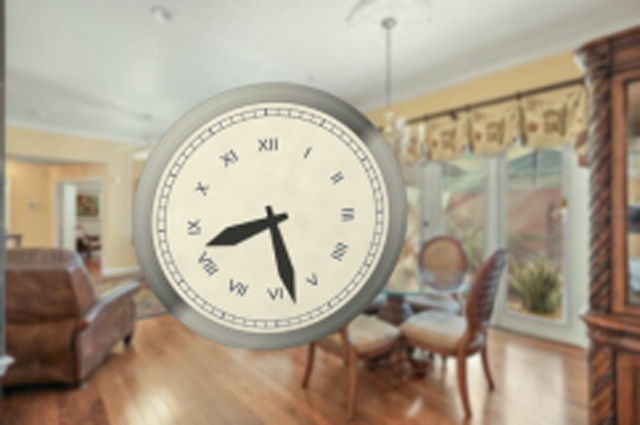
8:28
